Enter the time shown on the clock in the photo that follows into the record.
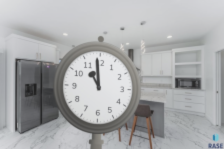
10:59
